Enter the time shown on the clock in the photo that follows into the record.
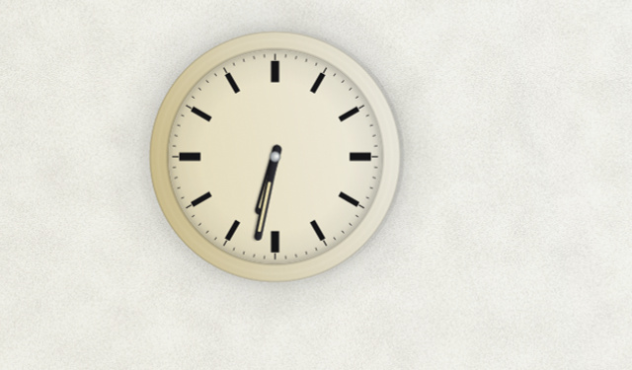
6:32
